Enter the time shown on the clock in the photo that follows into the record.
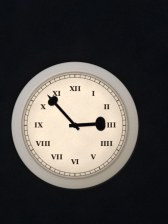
2:53
